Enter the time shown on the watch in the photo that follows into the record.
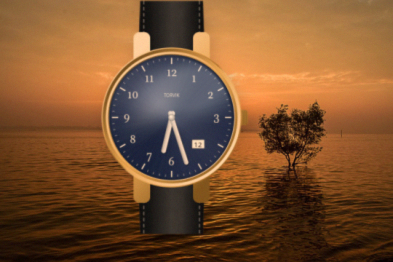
6:27
